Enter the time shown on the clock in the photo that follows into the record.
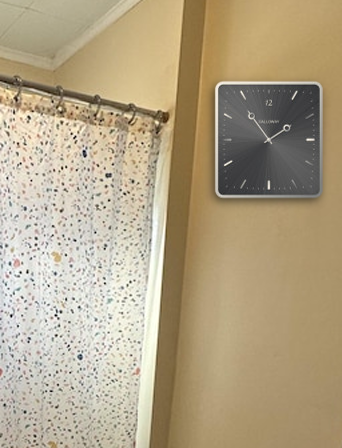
1:54
